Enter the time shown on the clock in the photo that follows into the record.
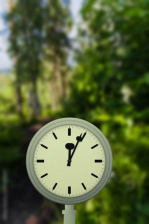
12:04
